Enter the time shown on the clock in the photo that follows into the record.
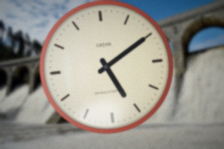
5:10
